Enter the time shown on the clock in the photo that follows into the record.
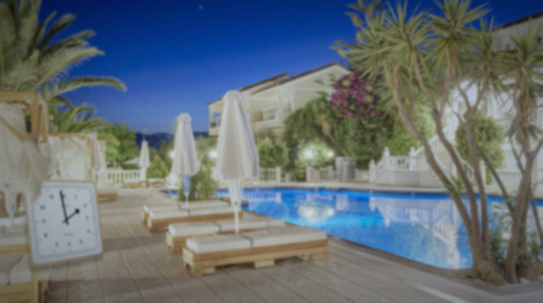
1:59
